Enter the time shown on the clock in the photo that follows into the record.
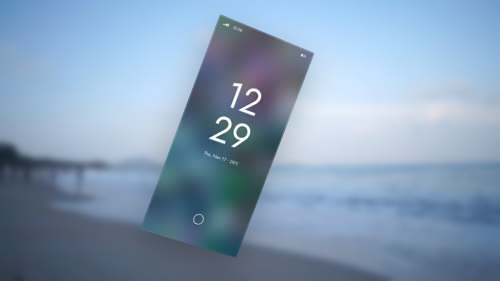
12:29
